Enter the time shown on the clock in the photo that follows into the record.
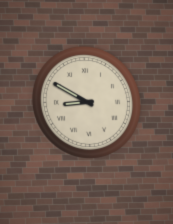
8:50
